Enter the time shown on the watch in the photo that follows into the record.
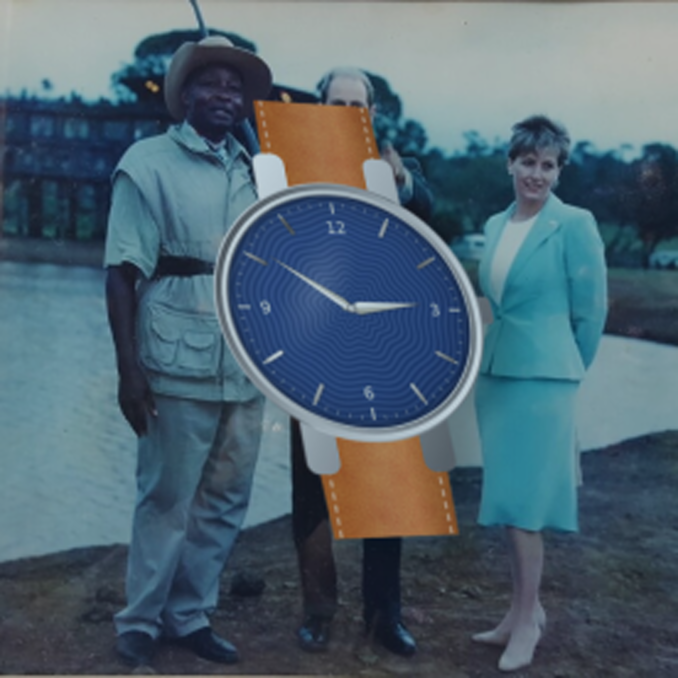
2:51
